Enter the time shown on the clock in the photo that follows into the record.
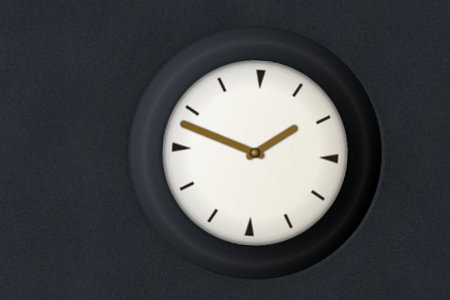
1:48
